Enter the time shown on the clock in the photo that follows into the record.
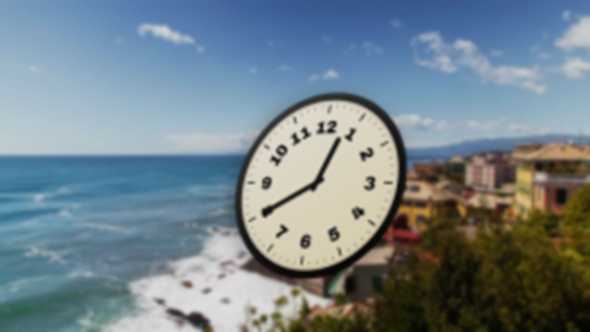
12:40
